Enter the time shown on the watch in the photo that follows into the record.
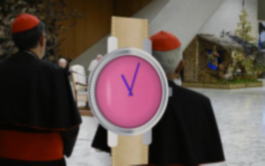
11:03
